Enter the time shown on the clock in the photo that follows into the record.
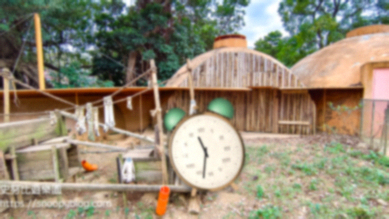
11:33
